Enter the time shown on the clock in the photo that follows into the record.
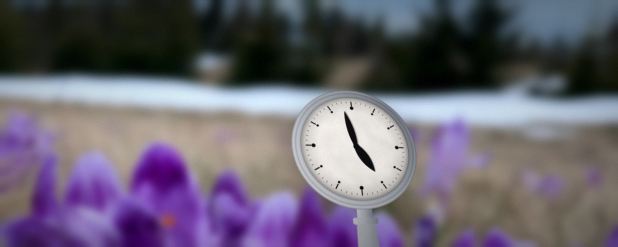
4:58
